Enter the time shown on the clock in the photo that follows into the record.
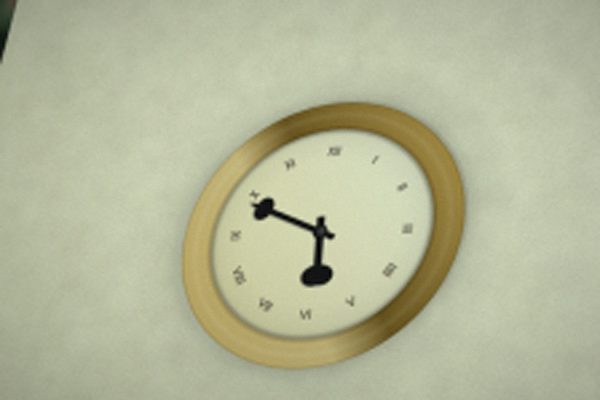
5:49
